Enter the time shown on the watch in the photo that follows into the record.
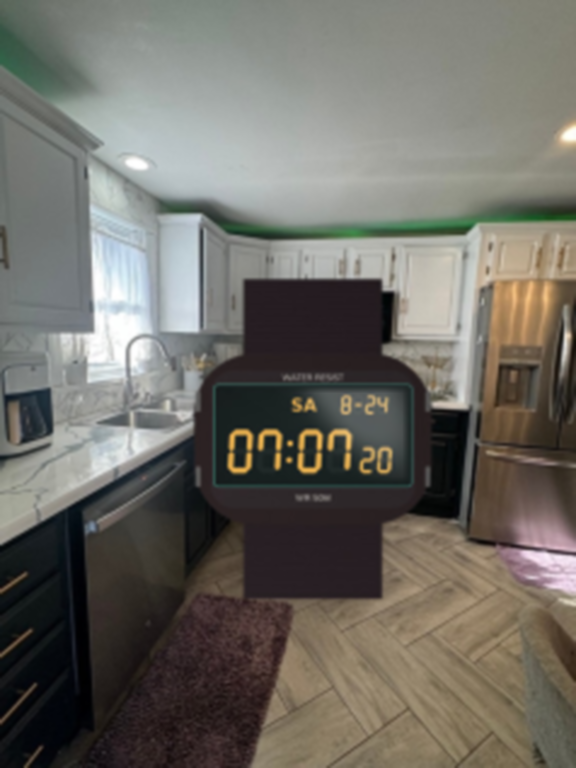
7:07:20
